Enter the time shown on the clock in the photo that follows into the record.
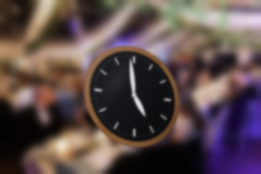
4:59
